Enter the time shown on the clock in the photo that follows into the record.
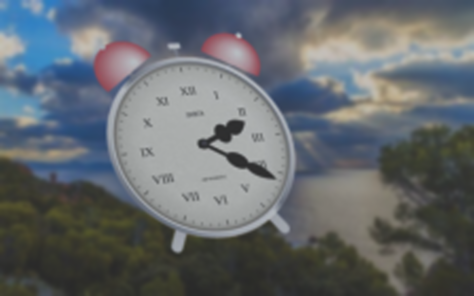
2:21
